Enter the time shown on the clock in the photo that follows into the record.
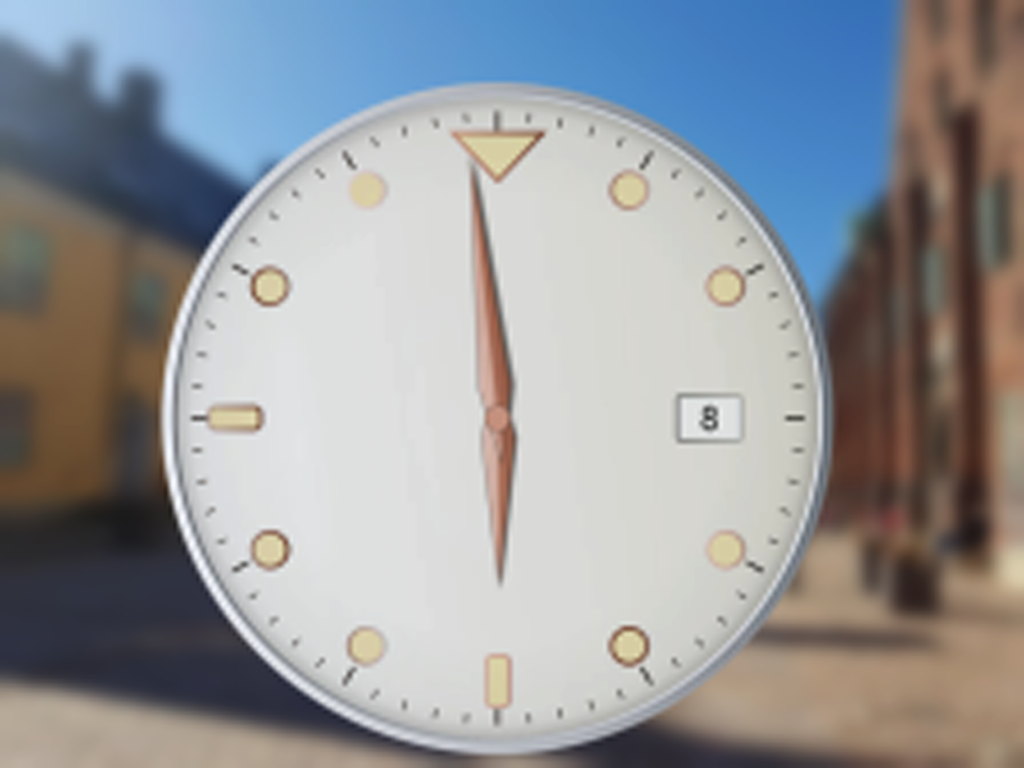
5:59
